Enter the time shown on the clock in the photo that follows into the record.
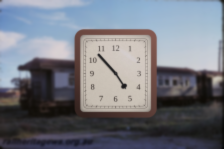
4:53
